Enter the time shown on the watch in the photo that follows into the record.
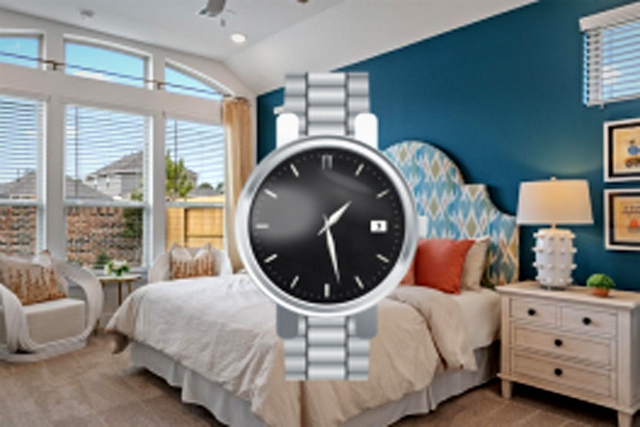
1:28
